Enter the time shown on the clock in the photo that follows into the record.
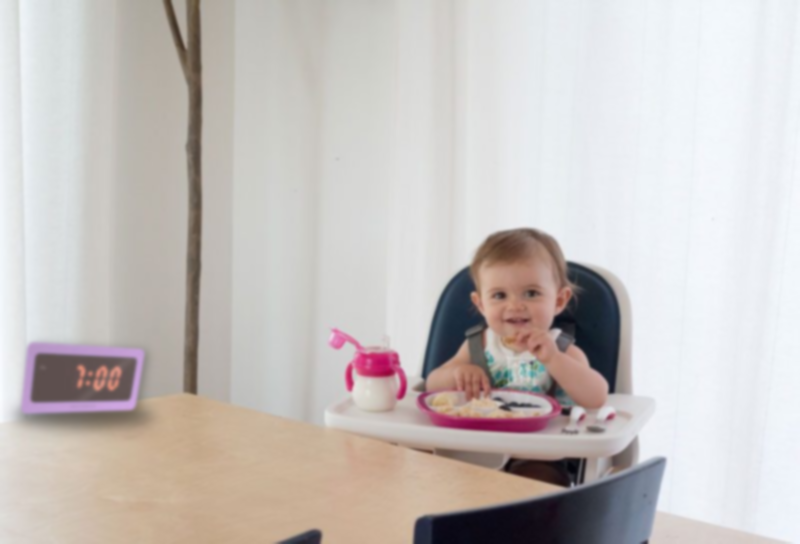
7:00
